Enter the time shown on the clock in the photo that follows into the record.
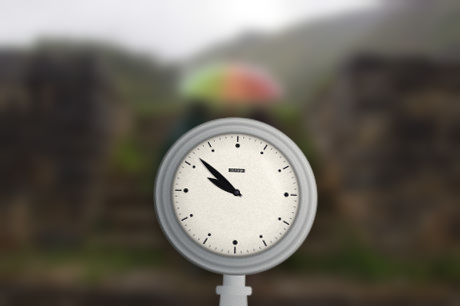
9:52
